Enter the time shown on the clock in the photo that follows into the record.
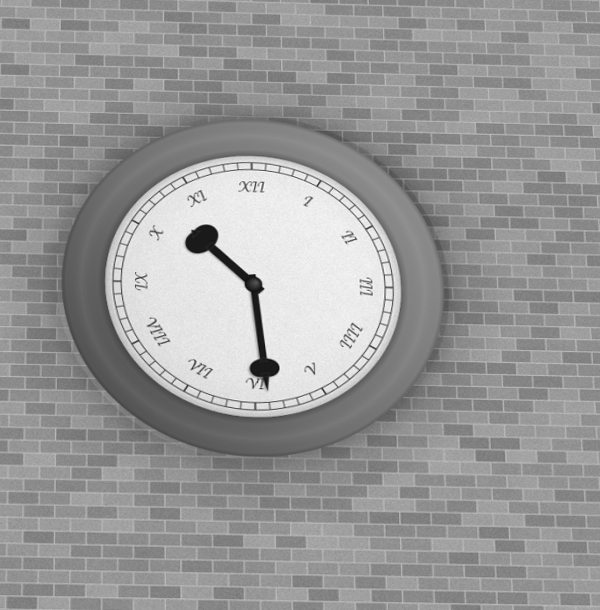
10:29
